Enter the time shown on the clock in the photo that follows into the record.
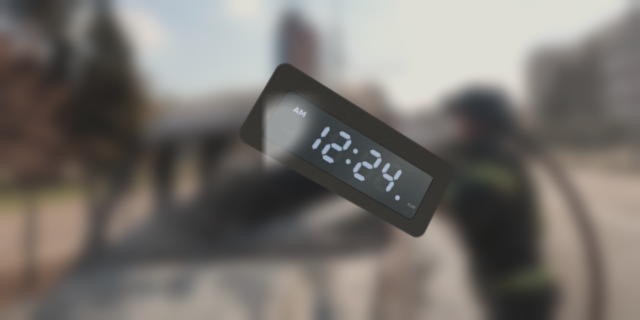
12:24
